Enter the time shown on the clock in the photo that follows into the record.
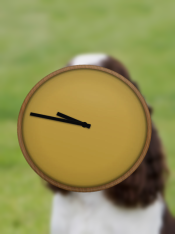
9:47
